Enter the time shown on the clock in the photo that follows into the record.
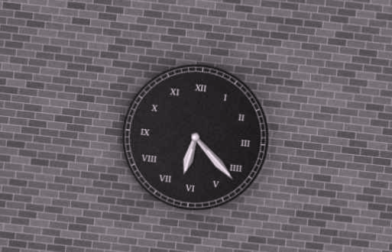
6:22
